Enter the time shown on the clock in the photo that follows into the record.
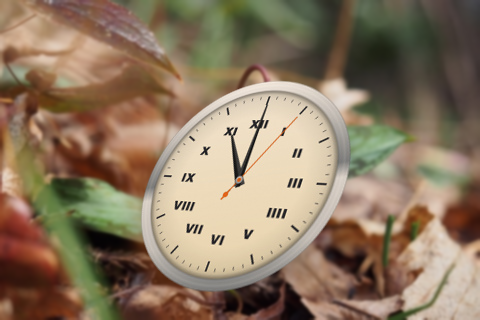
11:00:05
